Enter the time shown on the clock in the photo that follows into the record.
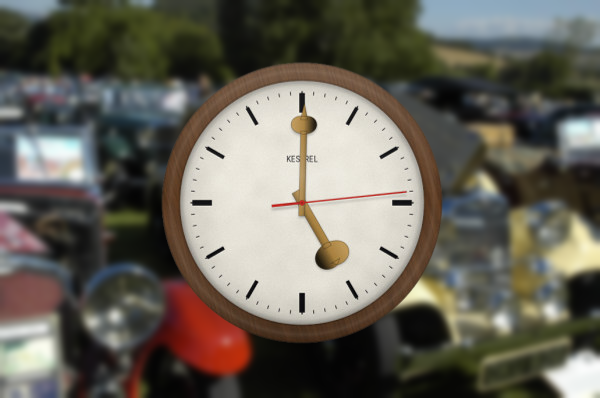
5:00:14
